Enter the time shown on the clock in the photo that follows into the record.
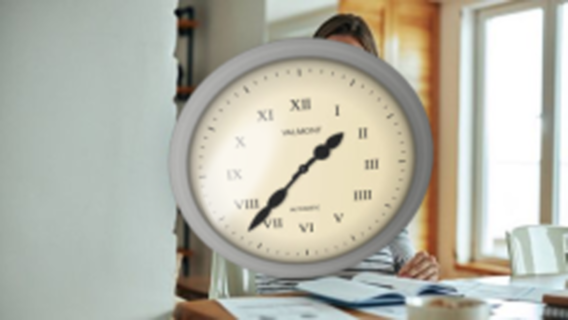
1:37
